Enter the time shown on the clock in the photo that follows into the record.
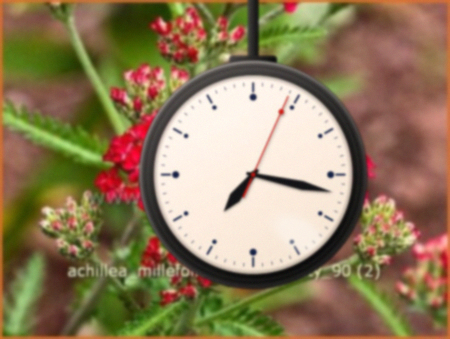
7:17:04
